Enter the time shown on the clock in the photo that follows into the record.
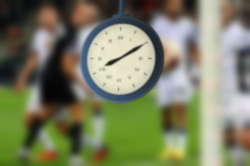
8:10
